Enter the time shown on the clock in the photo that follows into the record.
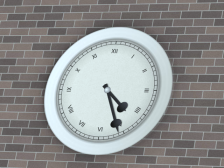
4:26
